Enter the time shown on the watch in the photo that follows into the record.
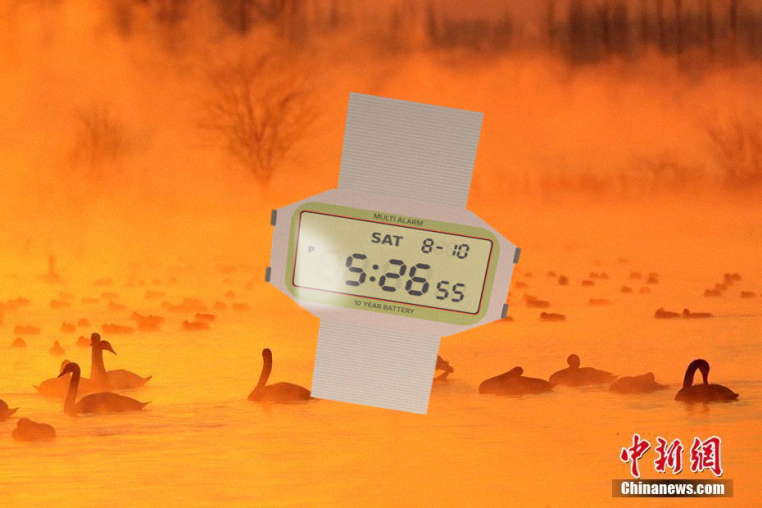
5:26:55
